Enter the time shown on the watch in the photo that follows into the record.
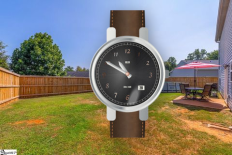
10:50
